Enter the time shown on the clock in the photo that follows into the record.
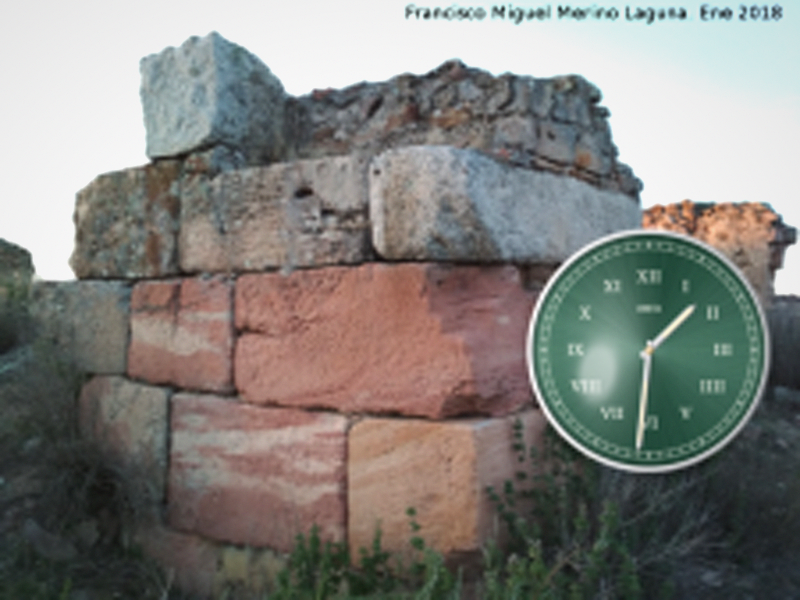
1:31
